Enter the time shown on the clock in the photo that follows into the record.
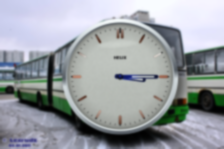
3:15
